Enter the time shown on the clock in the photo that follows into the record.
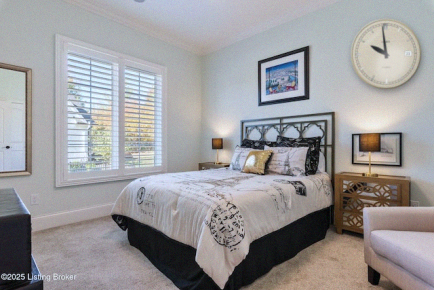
9:59
